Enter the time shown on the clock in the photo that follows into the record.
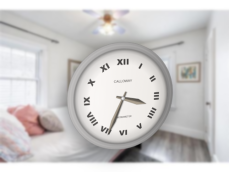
3:34
